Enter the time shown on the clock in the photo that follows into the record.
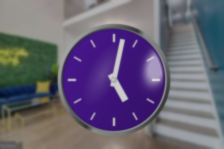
5:02
